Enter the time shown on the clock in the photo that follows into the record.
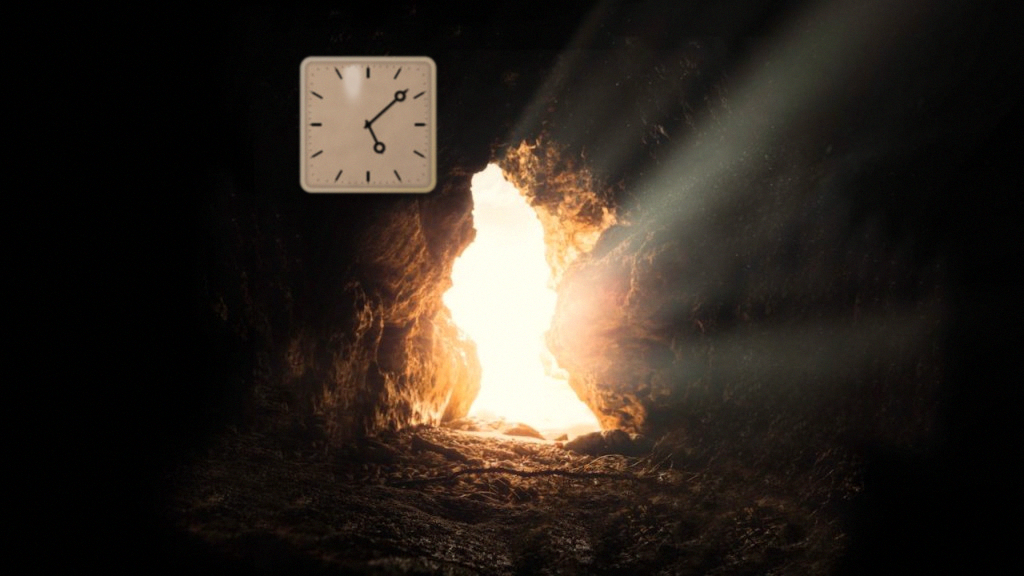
5:08
